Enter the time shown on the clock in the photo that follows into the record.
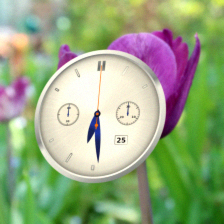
6:29
